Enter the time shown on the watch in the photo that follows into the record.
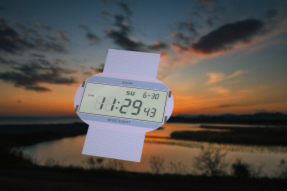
11:29:43
